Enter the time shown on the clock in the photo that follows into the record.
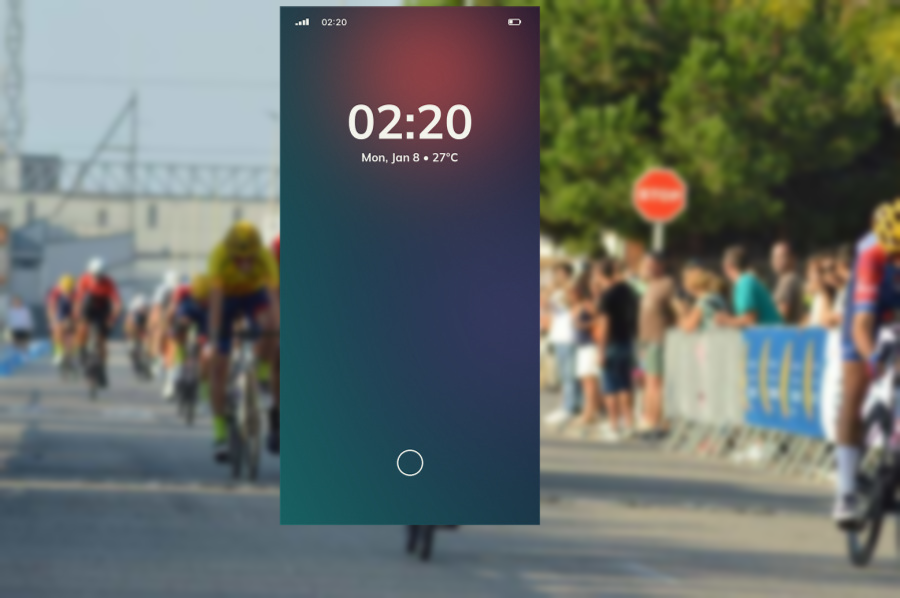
2:20
